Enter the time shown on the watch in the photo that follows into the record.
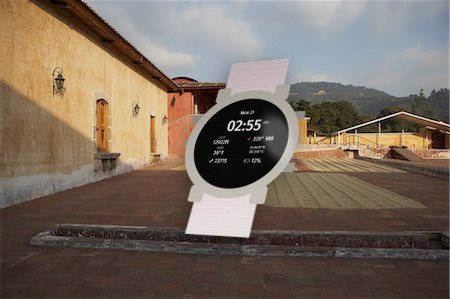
2:55
